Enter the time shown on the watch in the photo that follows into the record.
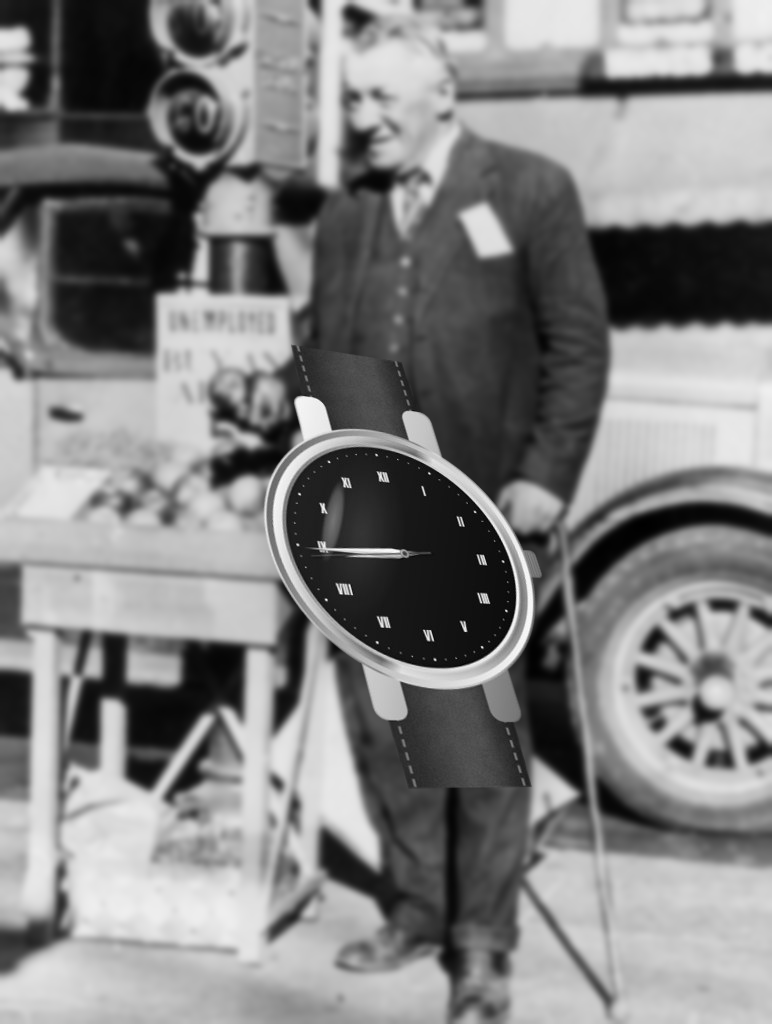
8:44:44
